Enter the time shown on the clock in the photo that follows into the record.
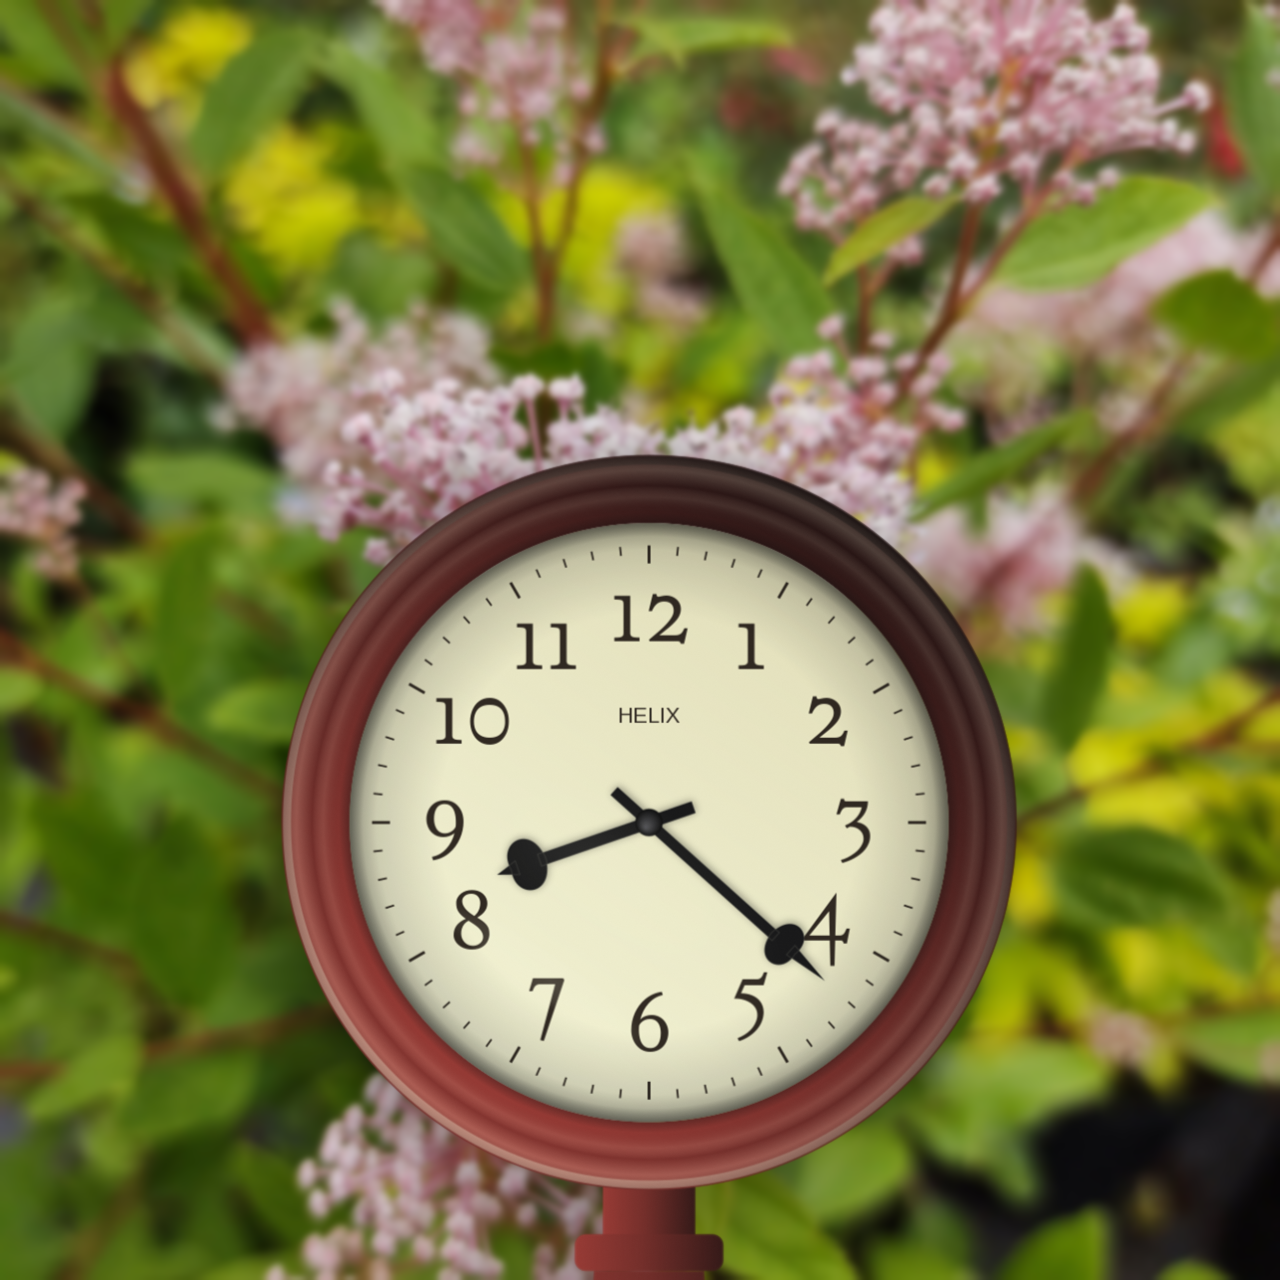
8:22
